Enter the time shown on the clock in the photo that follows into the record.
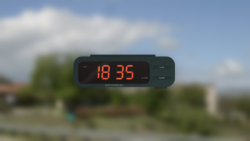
18:35
